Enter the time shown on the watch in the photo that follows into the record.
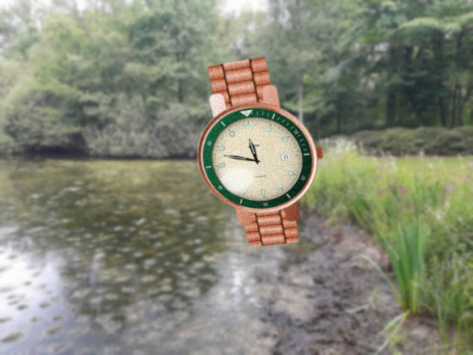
11:48
